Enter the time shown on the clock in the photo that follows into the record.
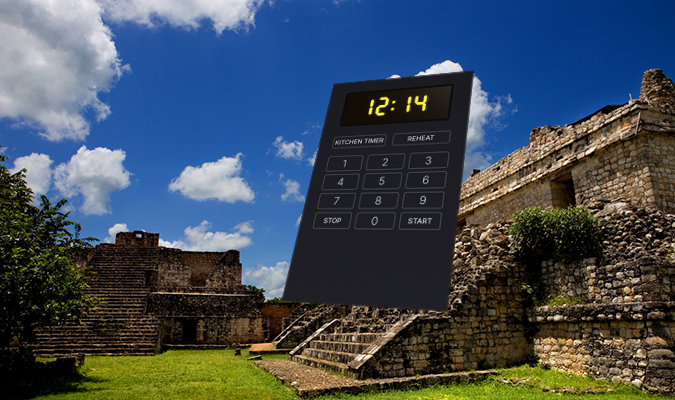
12:14
